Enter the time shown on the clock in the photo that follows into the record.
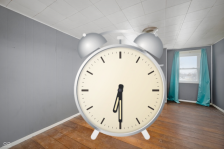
6:30
